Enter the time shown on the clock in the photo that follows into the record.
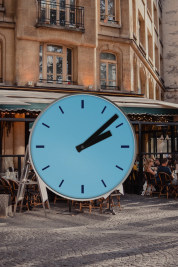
2:08
